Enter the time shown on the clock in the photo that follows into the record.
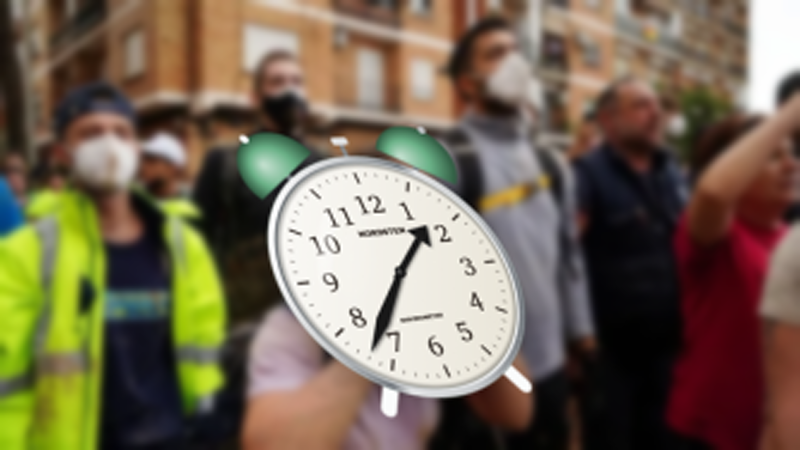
1:37
